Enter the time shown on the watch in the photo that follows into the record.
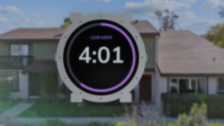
4:01
